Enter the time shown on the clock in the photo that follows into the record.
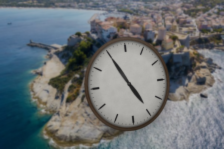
4:55
